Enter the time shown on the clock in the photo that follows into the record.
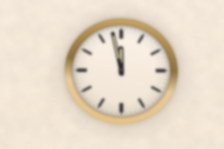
11:58
